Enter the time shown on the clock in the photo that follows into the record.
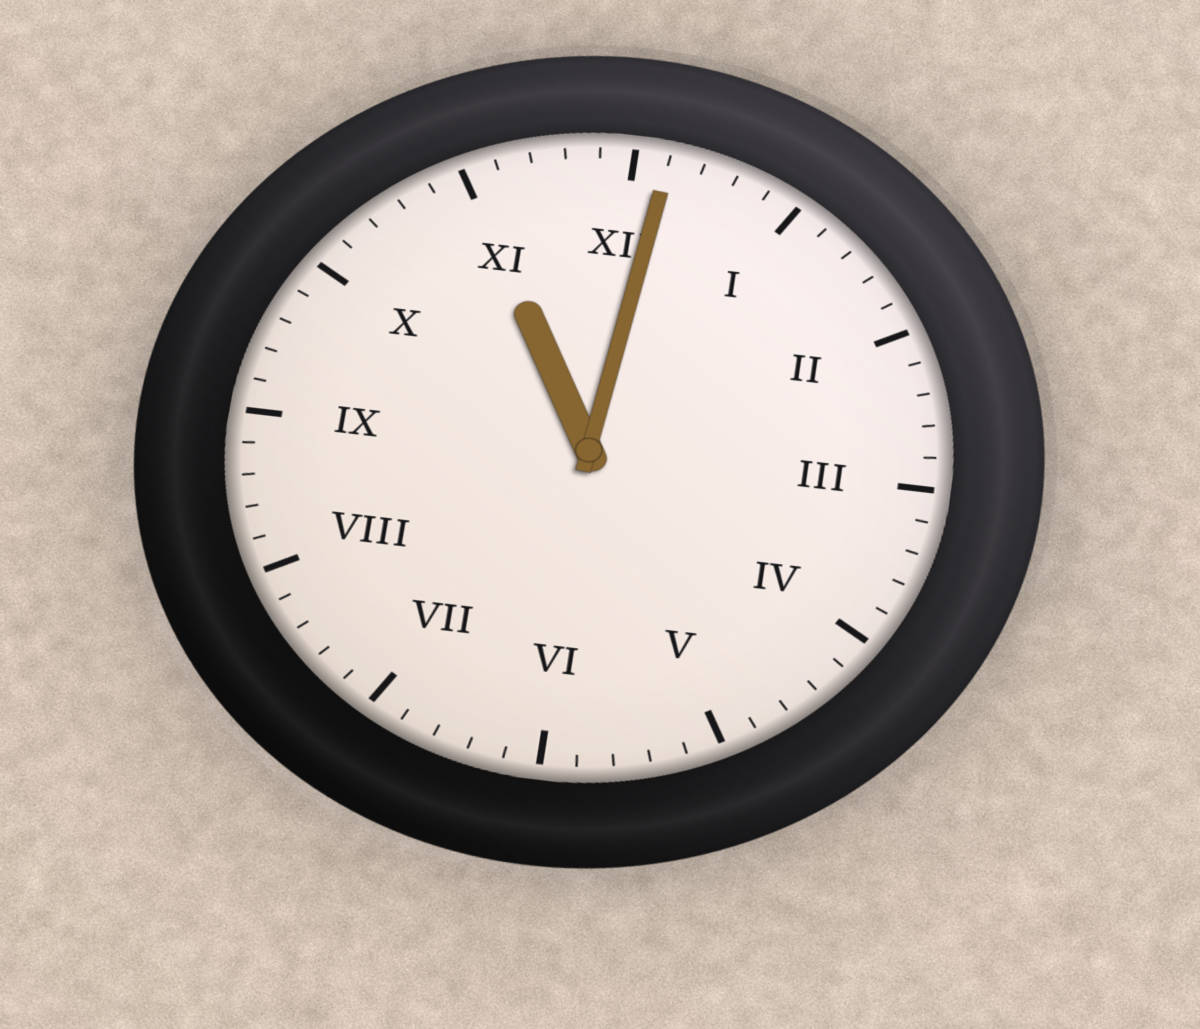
11:01
